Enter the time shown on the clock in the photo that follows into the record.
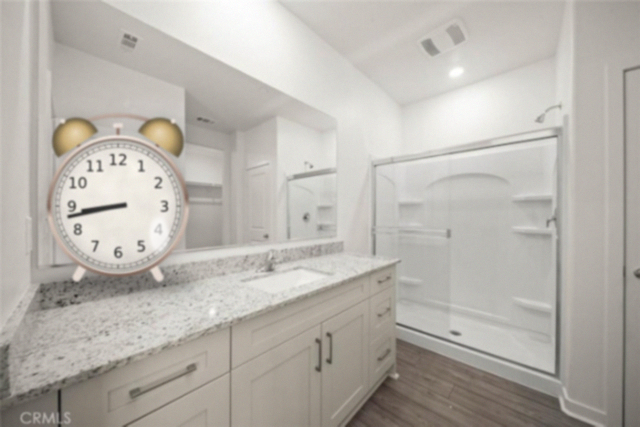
8:43
